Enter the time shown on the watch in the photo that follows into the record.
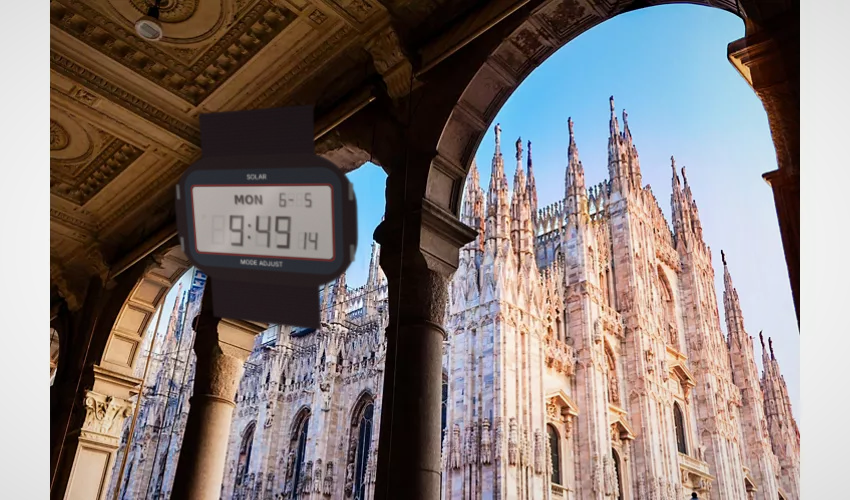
9:49:14
